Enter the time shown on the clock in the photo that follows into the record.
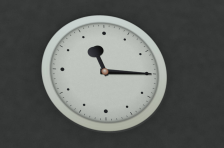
11:15
